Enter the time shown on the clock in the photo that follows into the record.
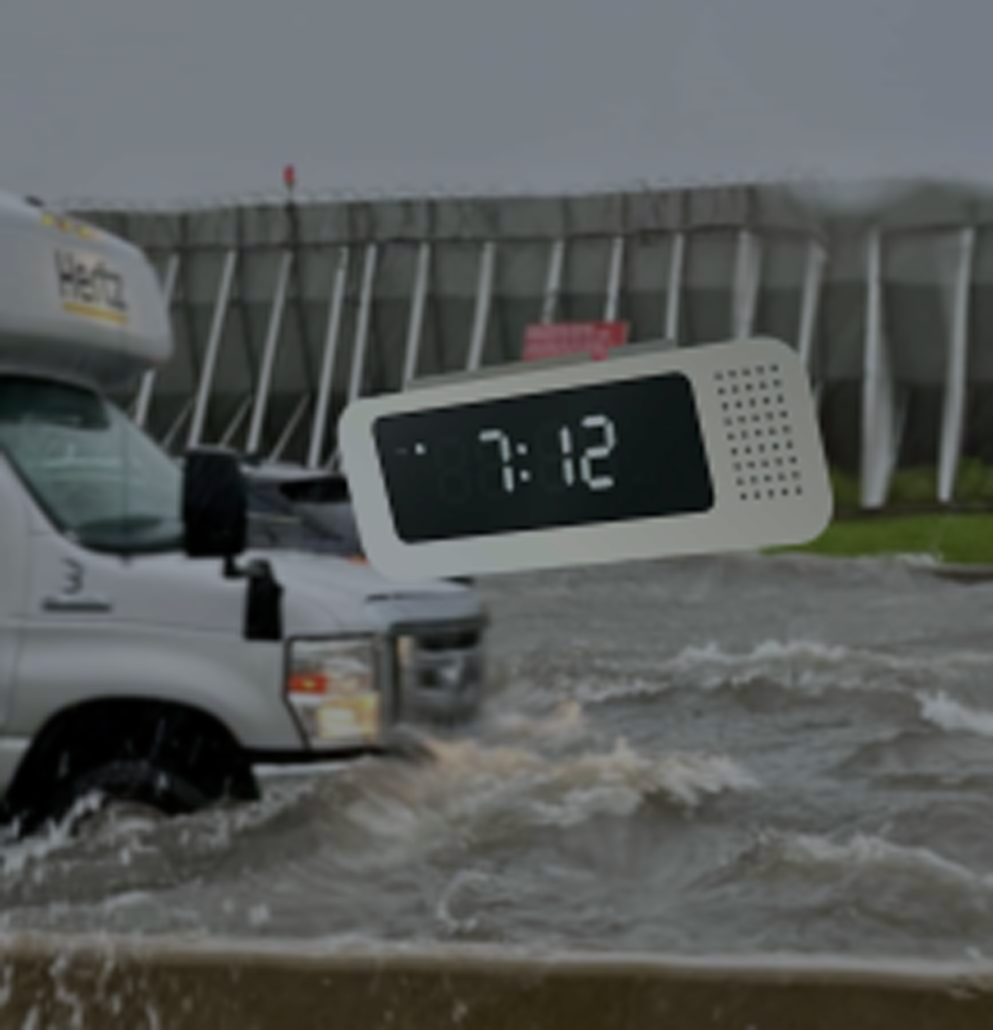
7:12
